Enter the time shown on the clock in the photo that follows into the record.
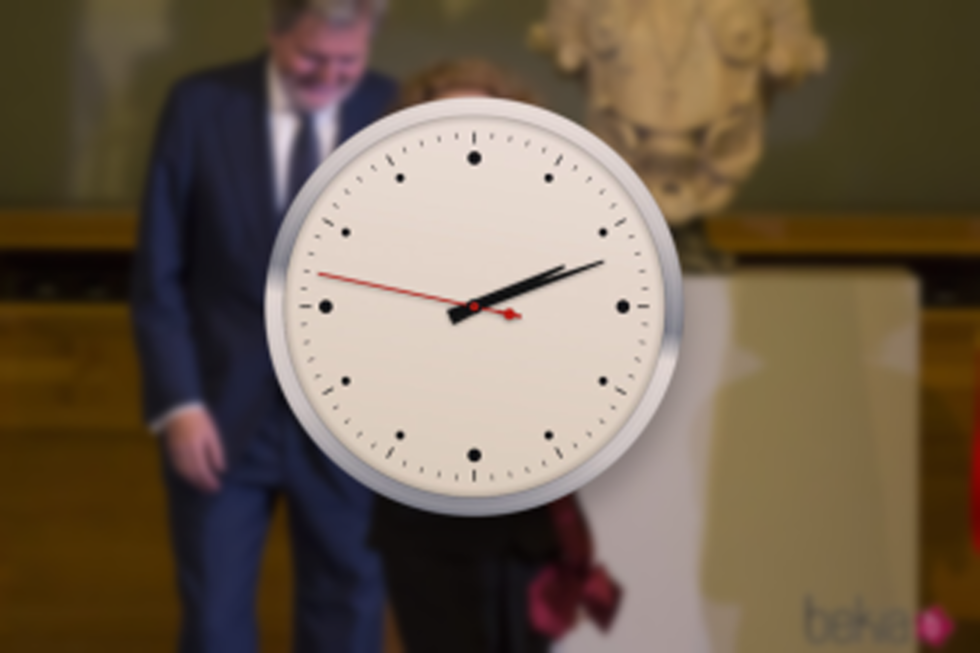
2:11:47
